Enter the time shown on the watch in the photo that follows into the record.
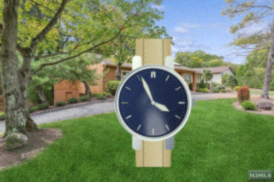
3:56
